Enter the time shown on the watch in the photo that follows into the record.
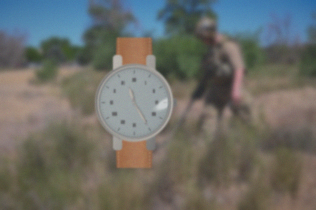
11:25
